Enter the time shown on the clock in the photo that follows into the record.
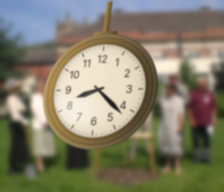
8:22
